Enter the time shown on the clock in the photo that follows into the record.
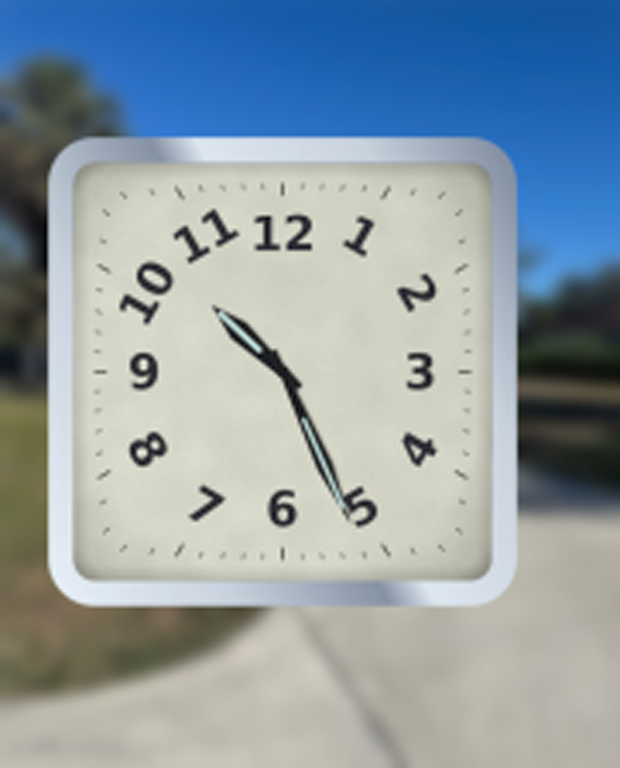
10:26
